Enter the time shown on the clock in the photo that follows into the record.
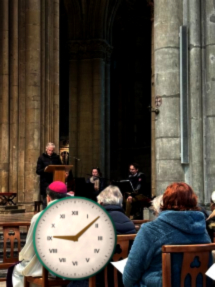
9:08
